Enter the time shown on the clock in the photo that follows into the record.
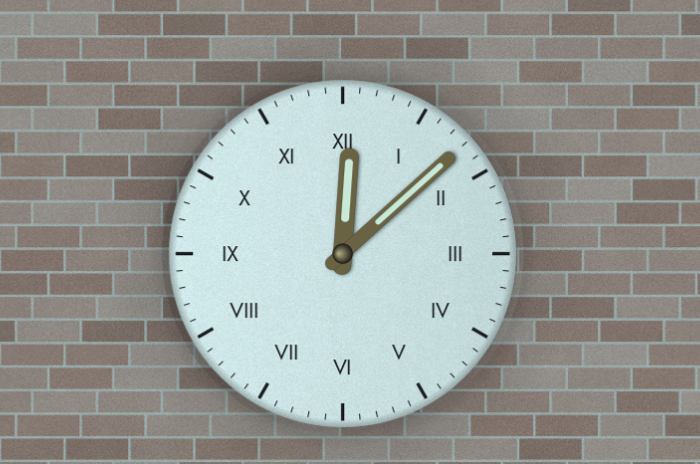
12:08
